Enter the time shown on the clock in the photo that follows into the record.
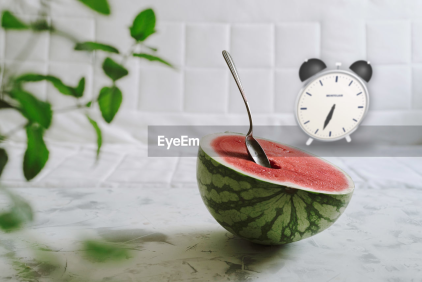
6:33
